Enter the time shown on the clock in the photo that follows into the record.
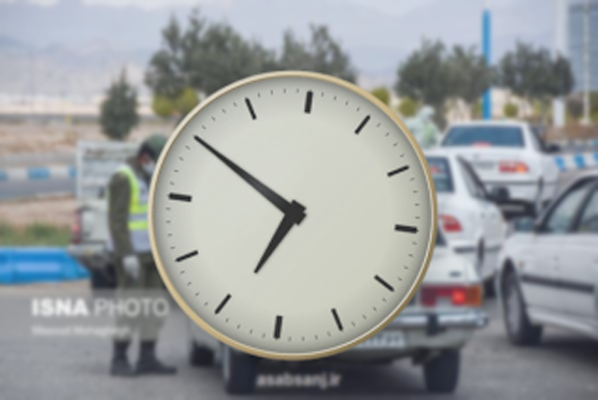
6:50
